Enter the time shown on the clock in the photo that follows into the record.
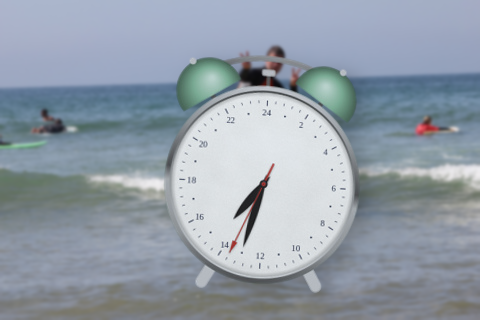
14:32:34
